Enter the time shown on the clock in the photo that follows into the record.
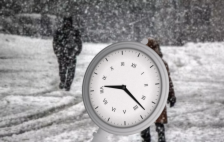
8:18
